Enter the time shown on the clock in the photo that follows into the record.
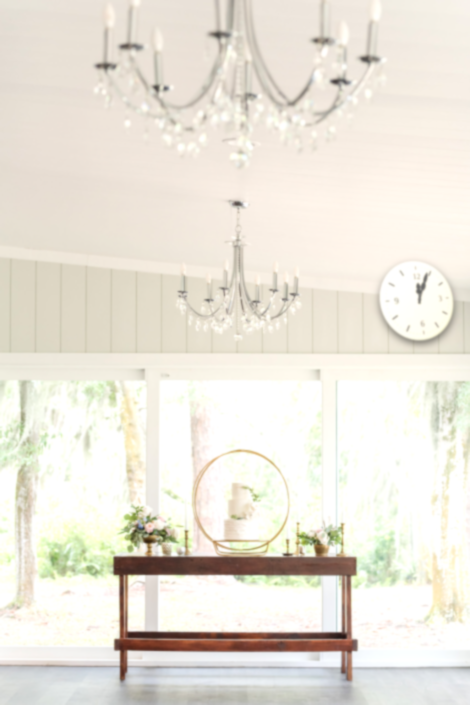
12:04
